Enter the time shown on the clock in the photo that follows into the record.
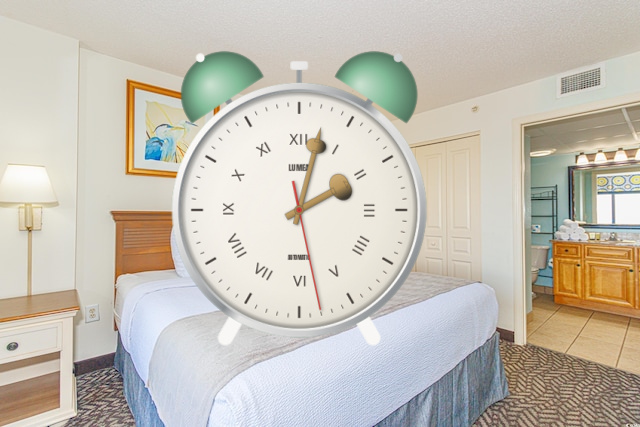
2:02:28
